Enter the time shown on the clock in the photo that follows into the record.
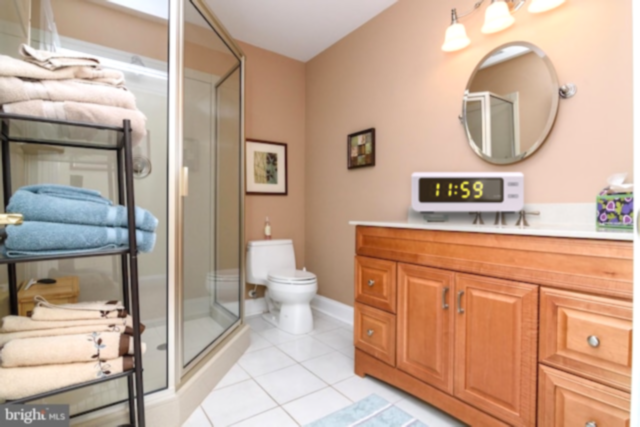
11:59
